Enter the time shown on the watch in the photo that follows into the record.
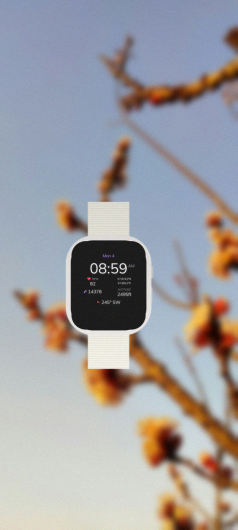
8:59
